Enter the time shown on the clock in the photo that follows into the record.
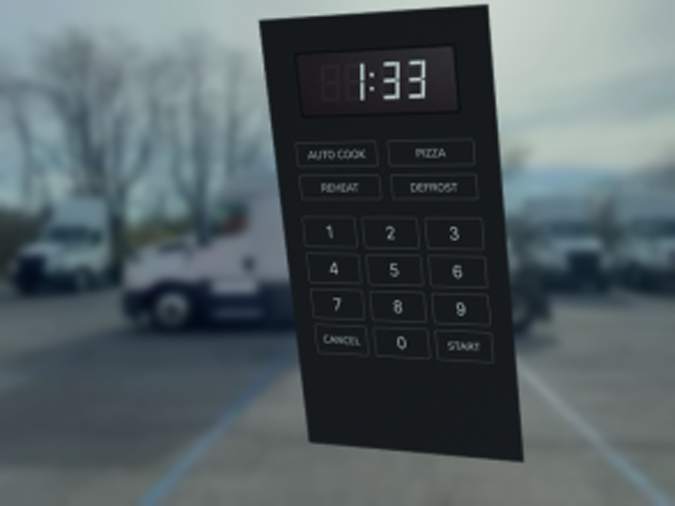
1:33
